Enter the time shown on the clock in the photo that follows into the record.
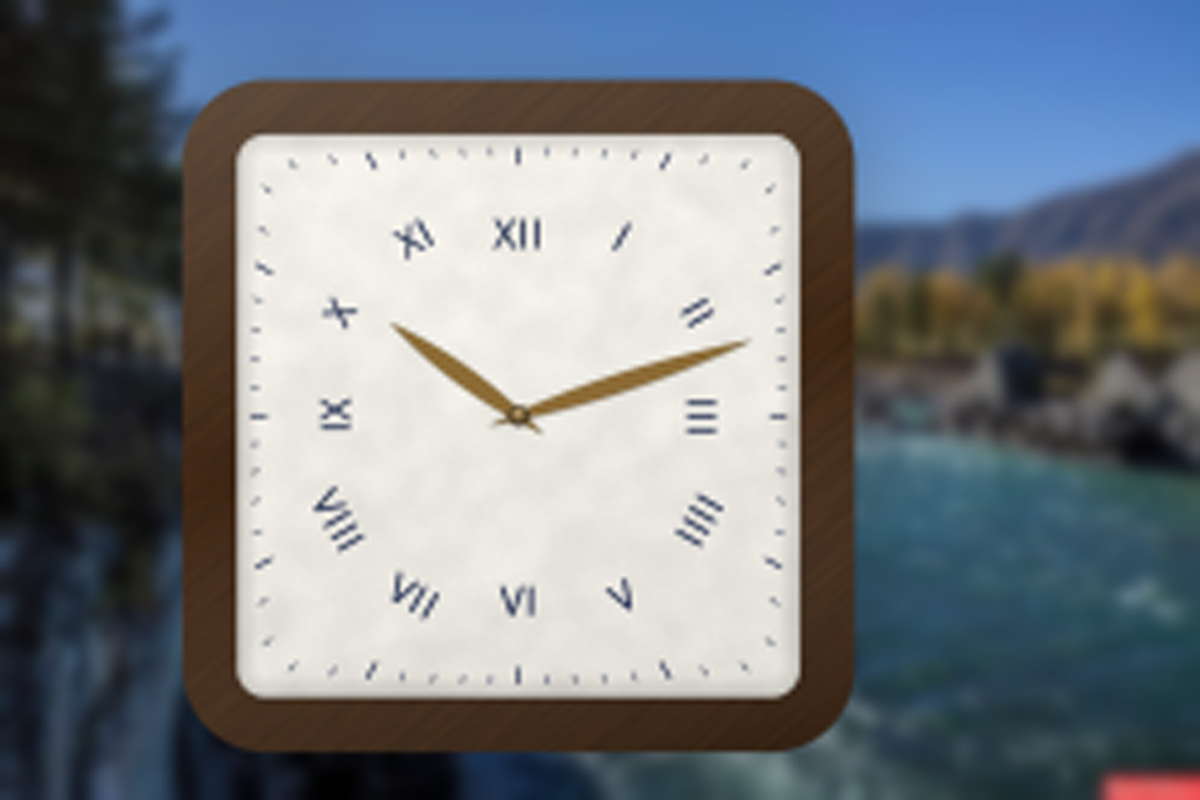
10:12
